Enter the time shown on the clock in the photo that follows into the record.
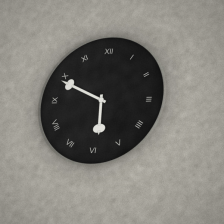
5:49
